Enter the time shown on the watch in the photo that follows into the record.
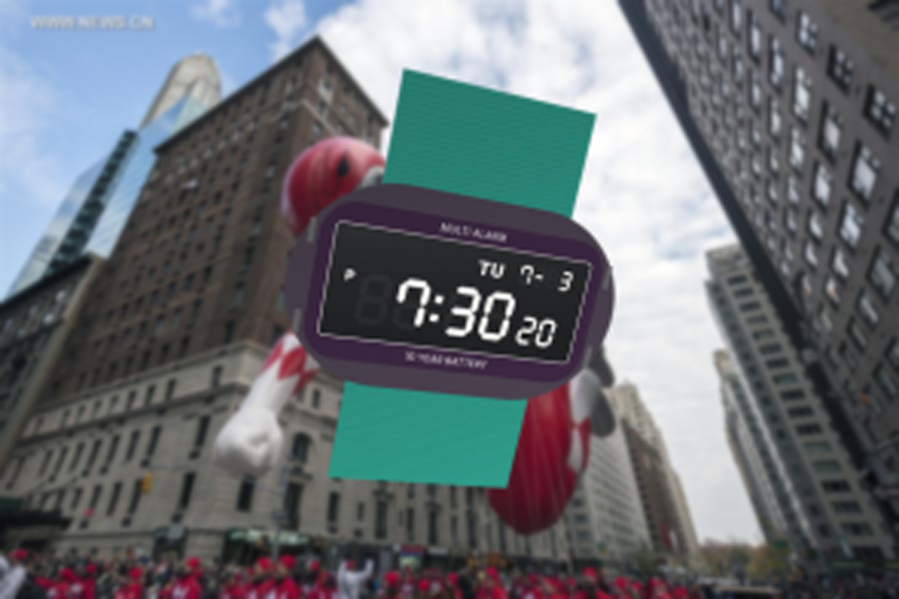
7:30:20
